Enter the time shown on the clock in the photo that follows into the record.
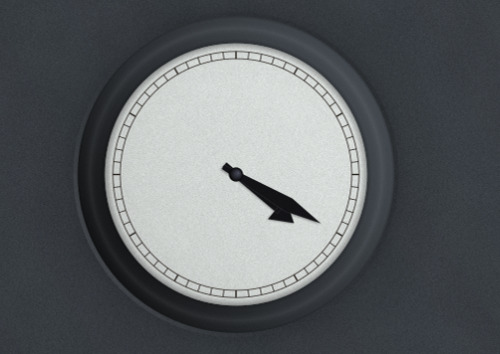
4:20
